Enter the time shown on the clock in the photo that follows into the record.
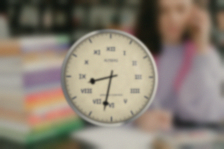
8:32
